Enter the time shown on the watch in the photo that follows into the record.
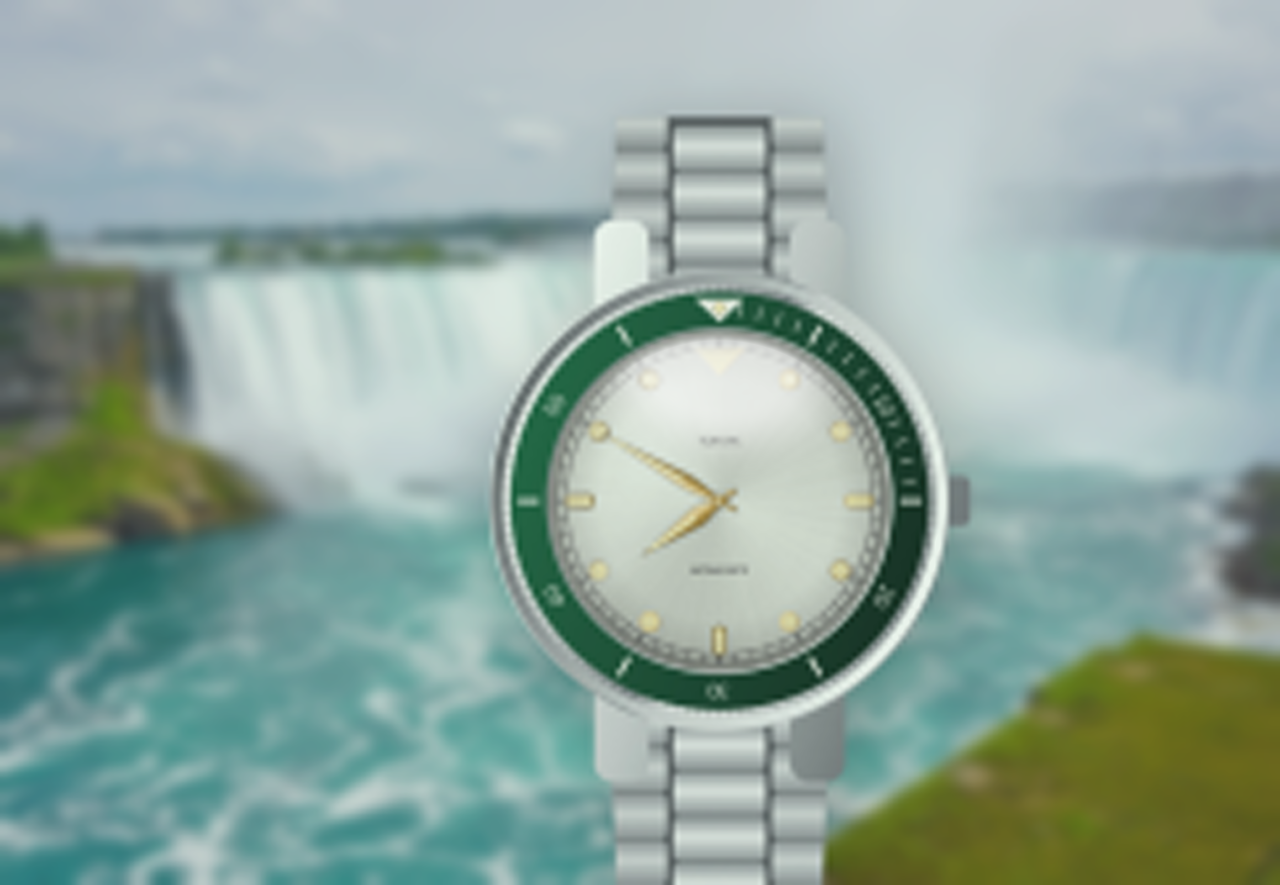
7:50
